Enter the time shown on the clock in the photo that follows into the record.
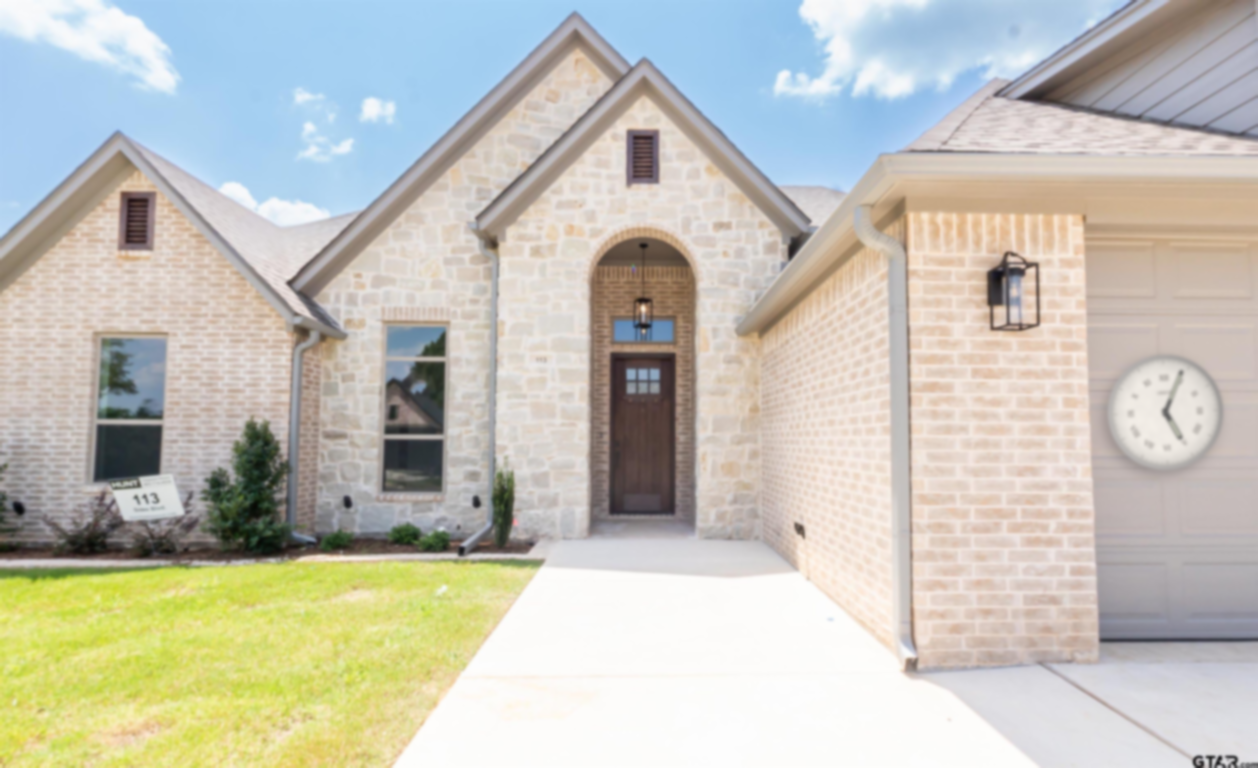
5:04
